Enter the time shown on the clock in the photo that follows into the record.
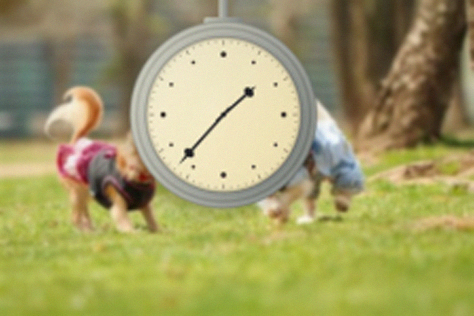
1:37
